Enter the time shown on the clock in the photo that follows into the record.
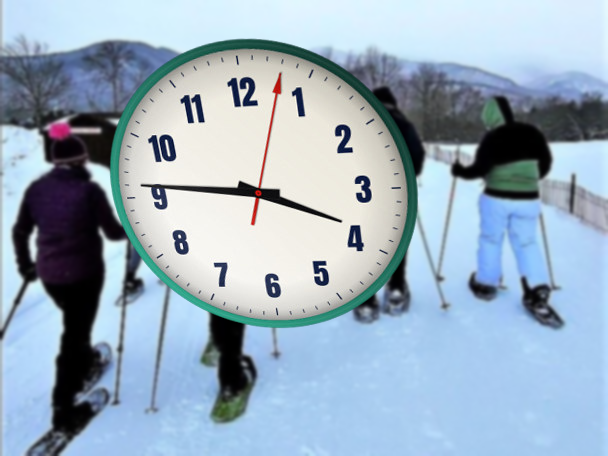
3:46:03
